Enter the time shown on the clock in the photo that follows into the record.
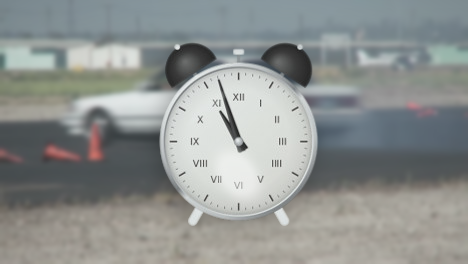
10:57
